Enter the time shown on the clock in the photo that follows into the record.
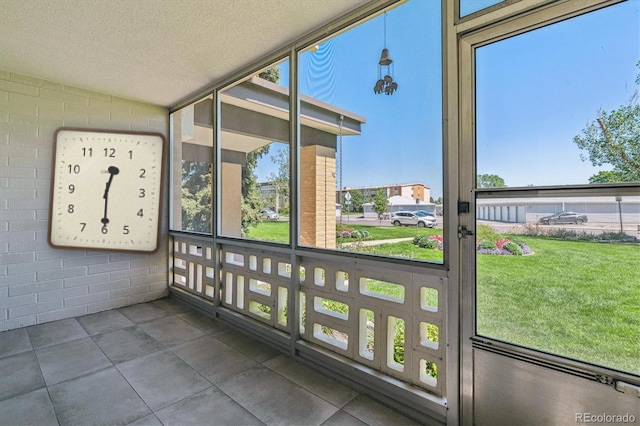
12:30
